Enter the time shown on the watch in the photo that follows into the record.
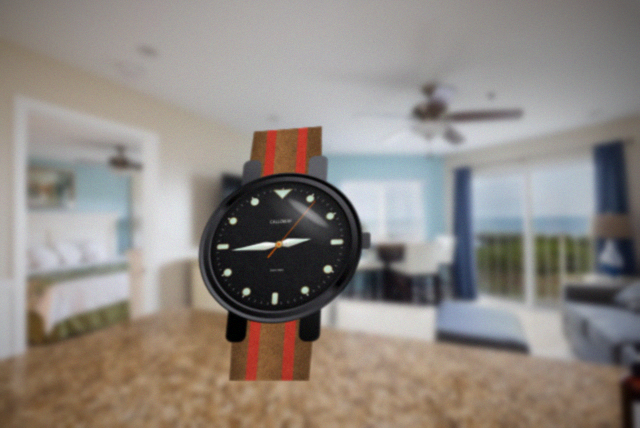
2:44:06
